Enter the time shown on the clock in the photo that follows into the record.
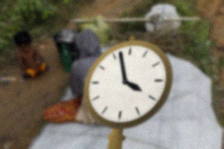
3:57
